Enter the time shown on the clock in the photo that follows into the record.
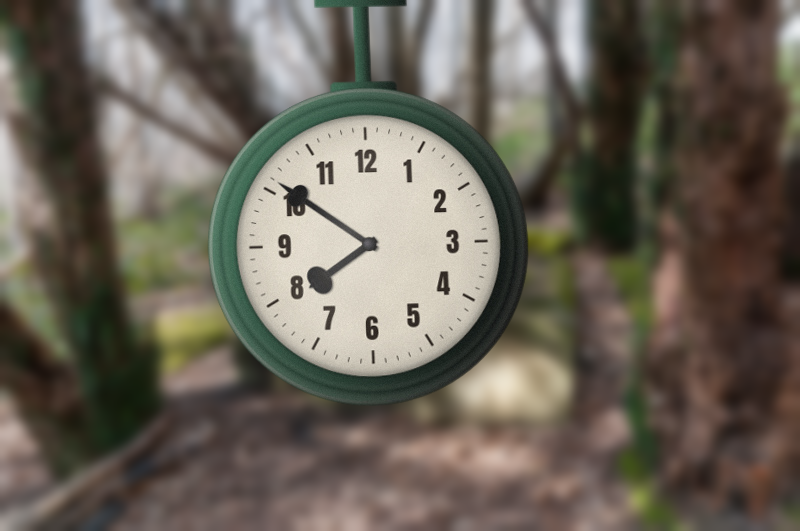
7:51
